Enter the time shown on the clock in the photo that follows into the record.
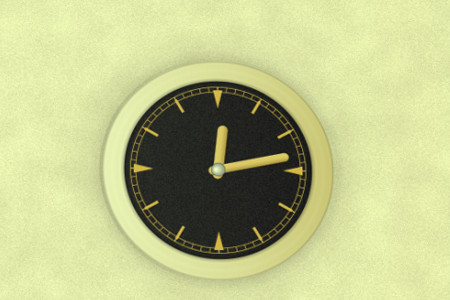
12:13
